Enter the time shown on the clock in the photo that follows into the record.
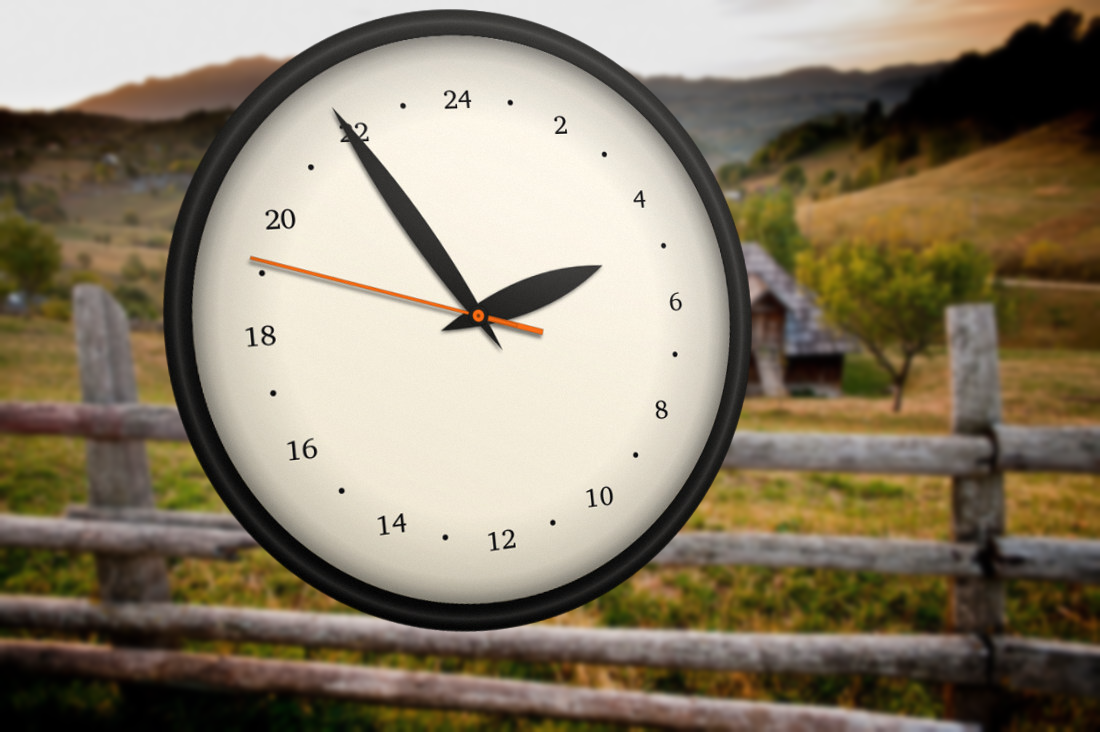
4:54:48
